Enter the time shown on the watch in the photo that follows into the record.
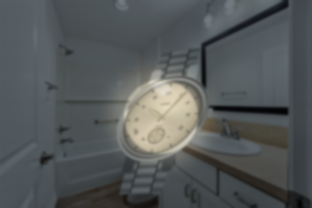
10:06
